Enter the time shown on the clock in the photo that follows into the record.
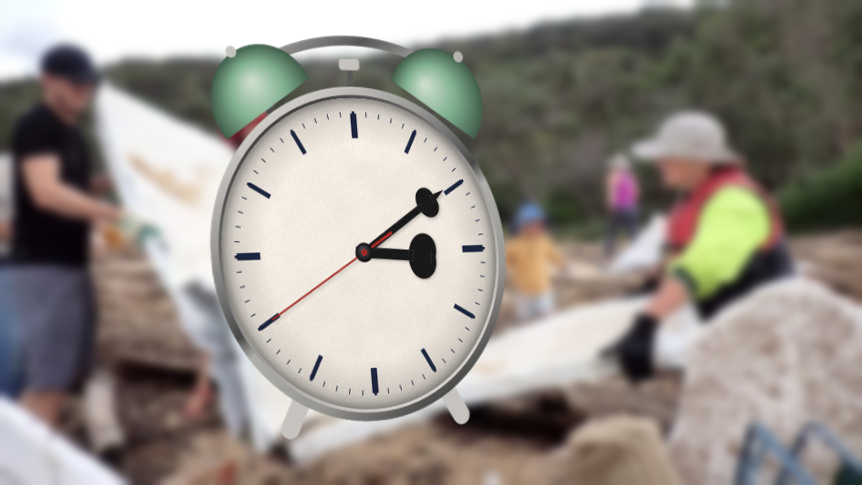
3:09:40
